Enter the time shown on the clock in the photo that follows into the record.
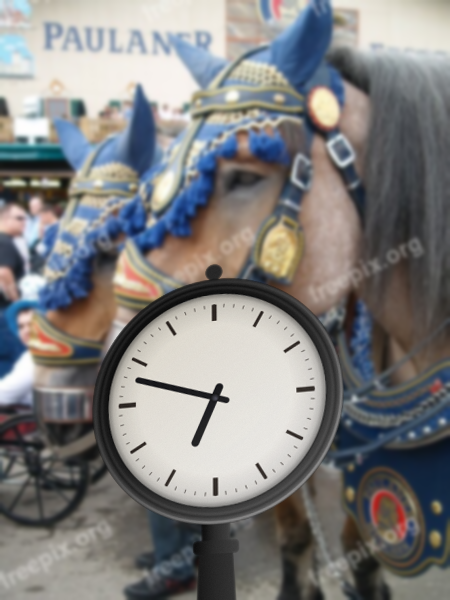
6:48
